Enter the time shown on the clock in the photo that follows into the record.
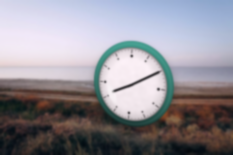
8:10
